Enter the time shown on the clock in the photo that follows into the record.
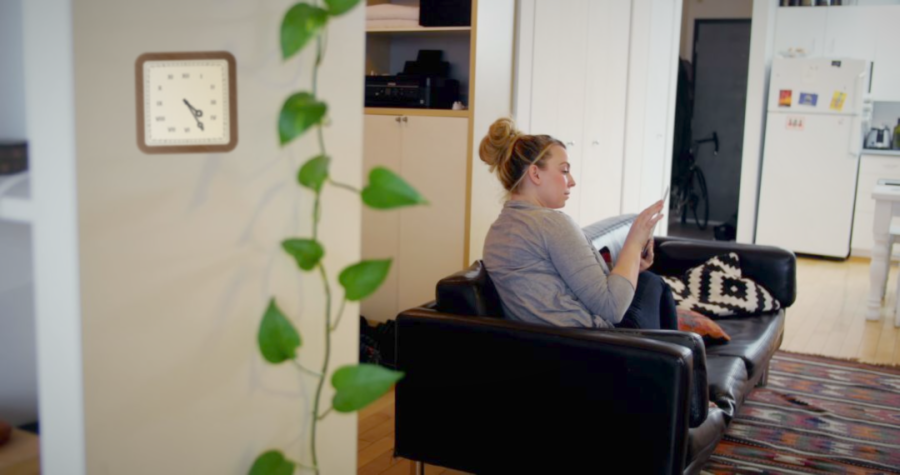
4:25
